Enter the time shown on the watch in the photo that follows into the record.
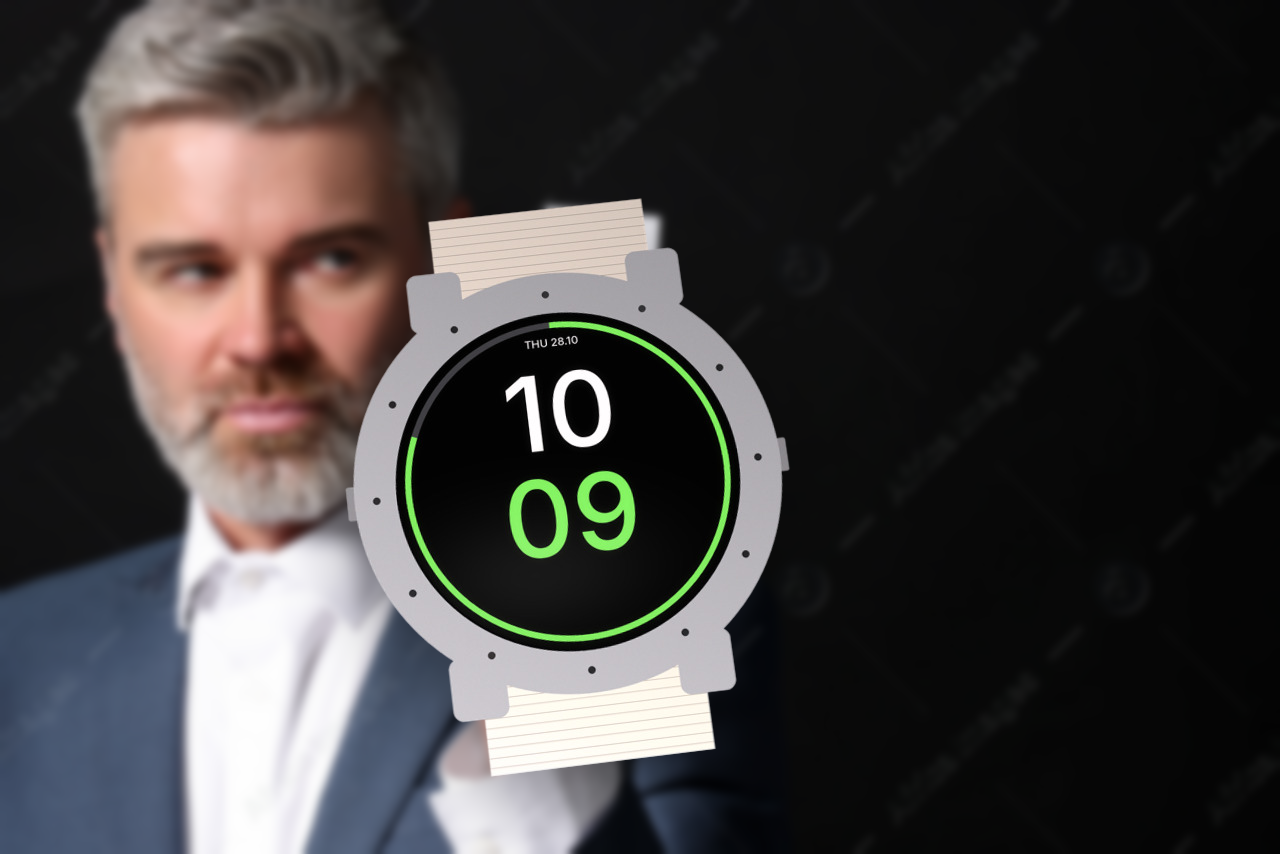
10:09
